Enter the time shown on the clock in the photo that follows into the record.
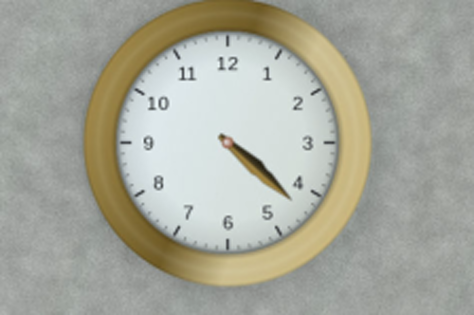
4:22
